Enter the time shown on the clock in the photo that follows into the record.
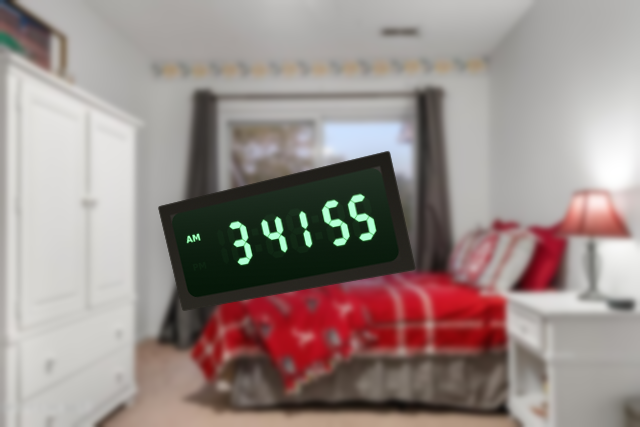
3:41:55
